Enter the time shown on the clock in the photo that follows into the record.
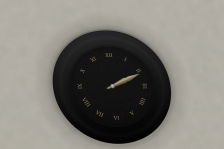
2:11
